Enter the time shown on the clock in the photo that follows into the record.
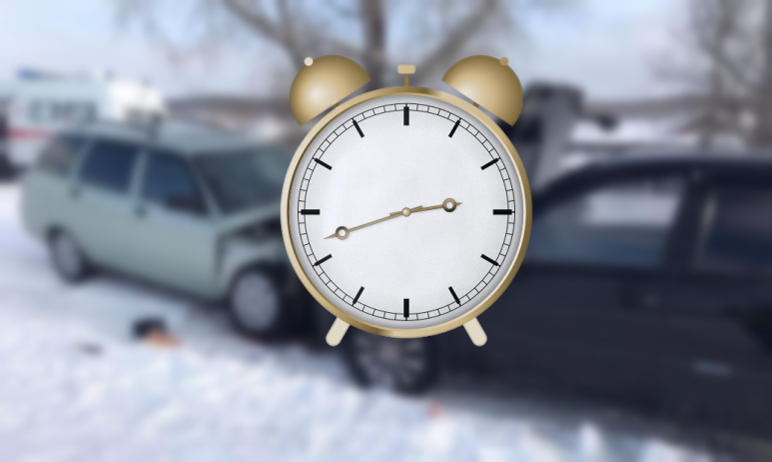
2:42
